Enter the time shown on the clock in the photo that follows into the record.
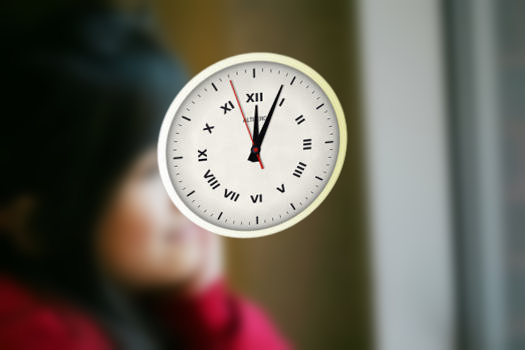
12:03:57
